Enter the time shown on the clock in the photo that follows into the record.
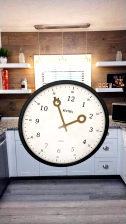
1:55
